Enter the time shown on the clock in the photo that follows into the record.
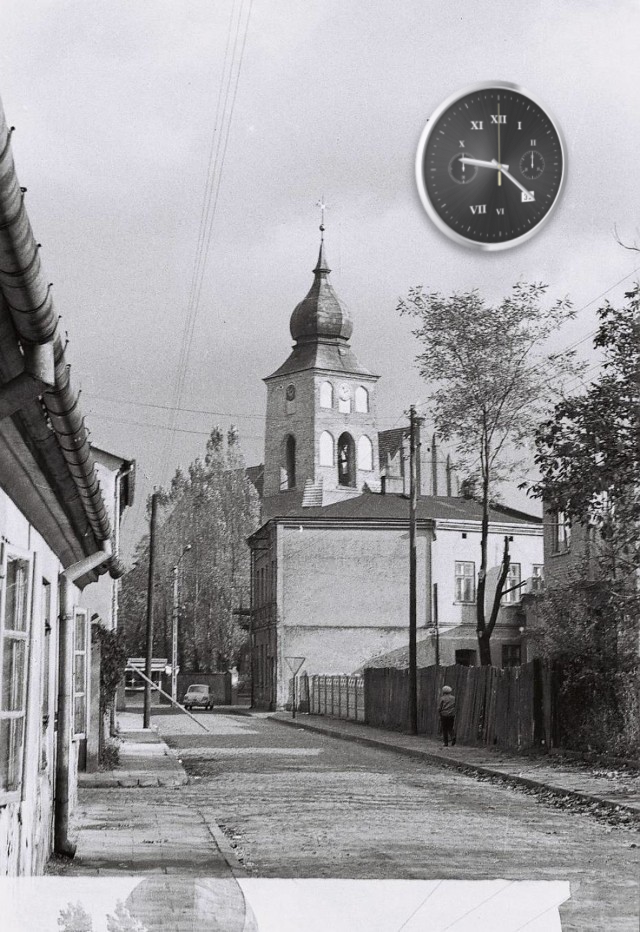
9:22
